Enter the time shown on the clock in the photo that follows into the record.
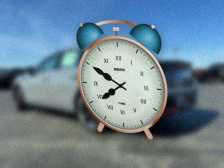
7:50
